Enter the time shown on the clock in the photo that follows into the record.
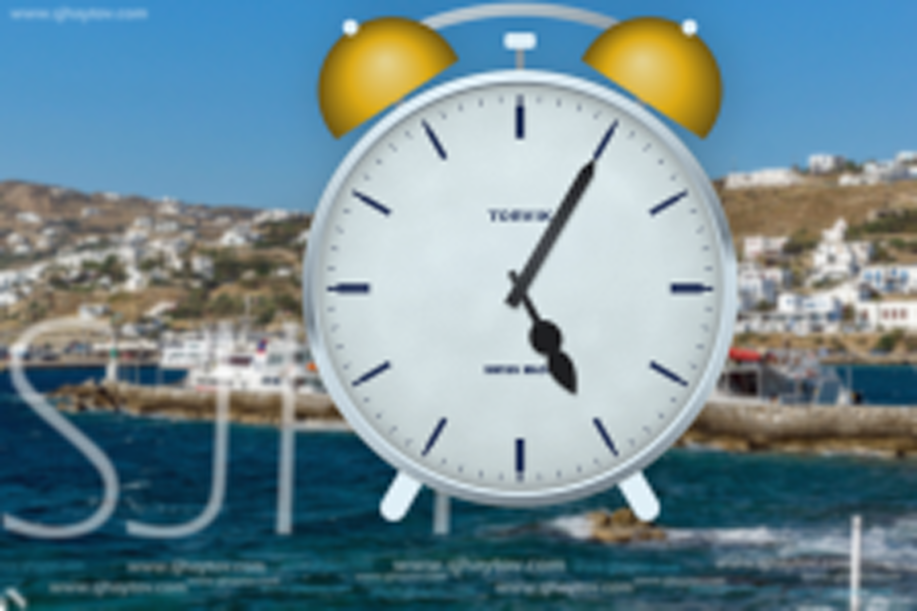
5:05
